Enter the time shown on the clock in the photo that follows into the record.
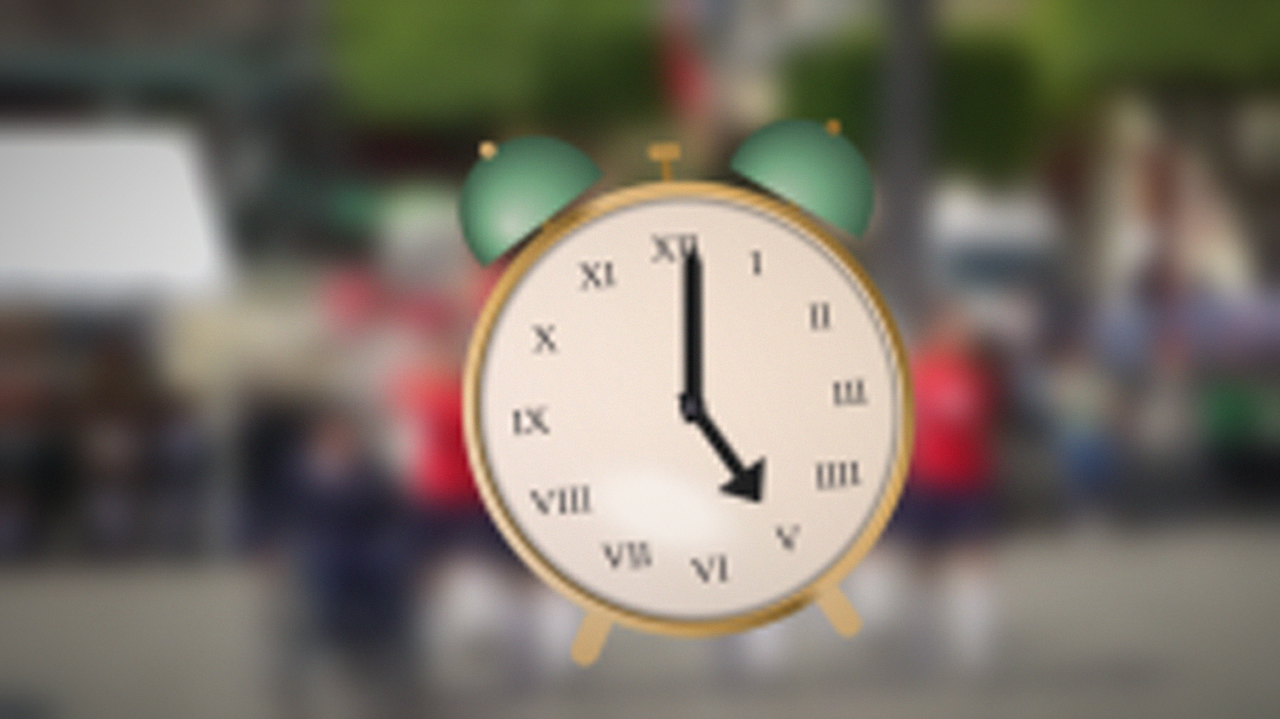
5:01
